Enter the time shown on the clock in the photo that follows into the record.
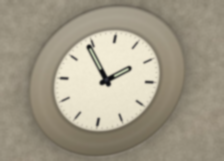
1:54
